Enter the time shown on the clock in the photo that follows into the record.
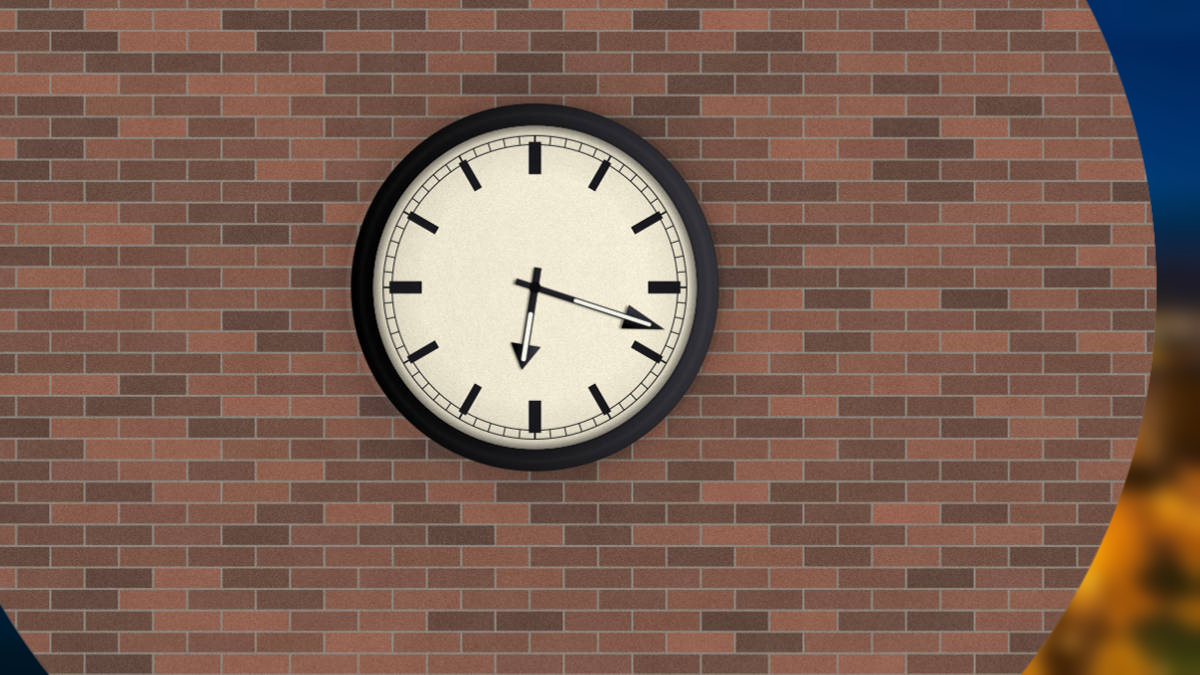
6:18
